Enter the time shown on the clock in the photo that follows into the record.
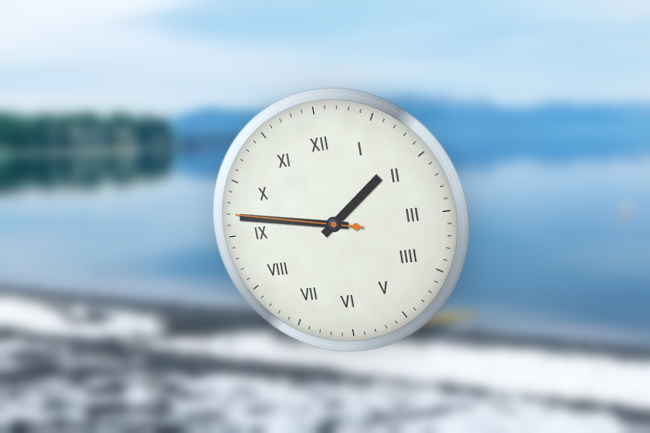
1:46:47
